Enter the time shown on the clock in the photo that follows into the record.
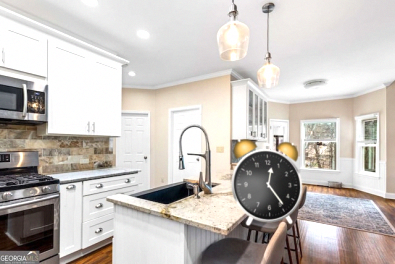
12:24
